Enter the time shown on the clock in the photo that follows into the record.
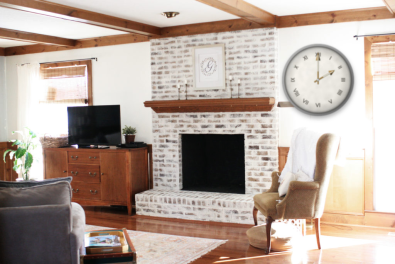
2:00
